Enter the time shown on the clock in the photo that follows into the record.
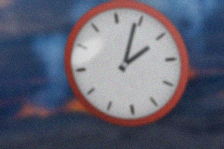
2:04
